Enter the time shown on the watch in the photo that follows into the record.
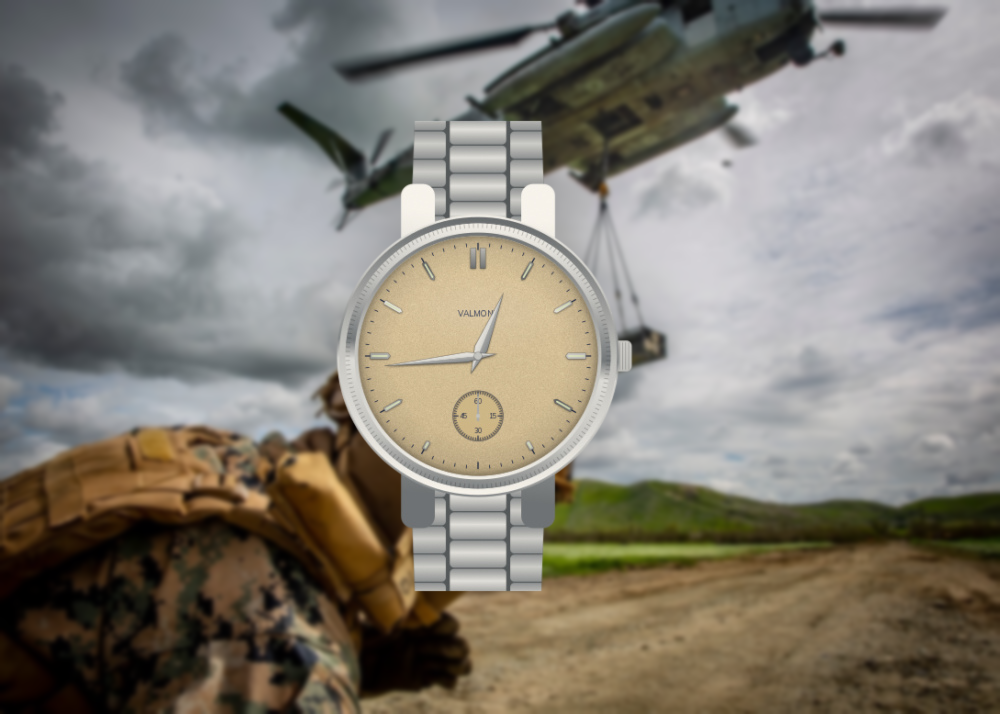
12:44
